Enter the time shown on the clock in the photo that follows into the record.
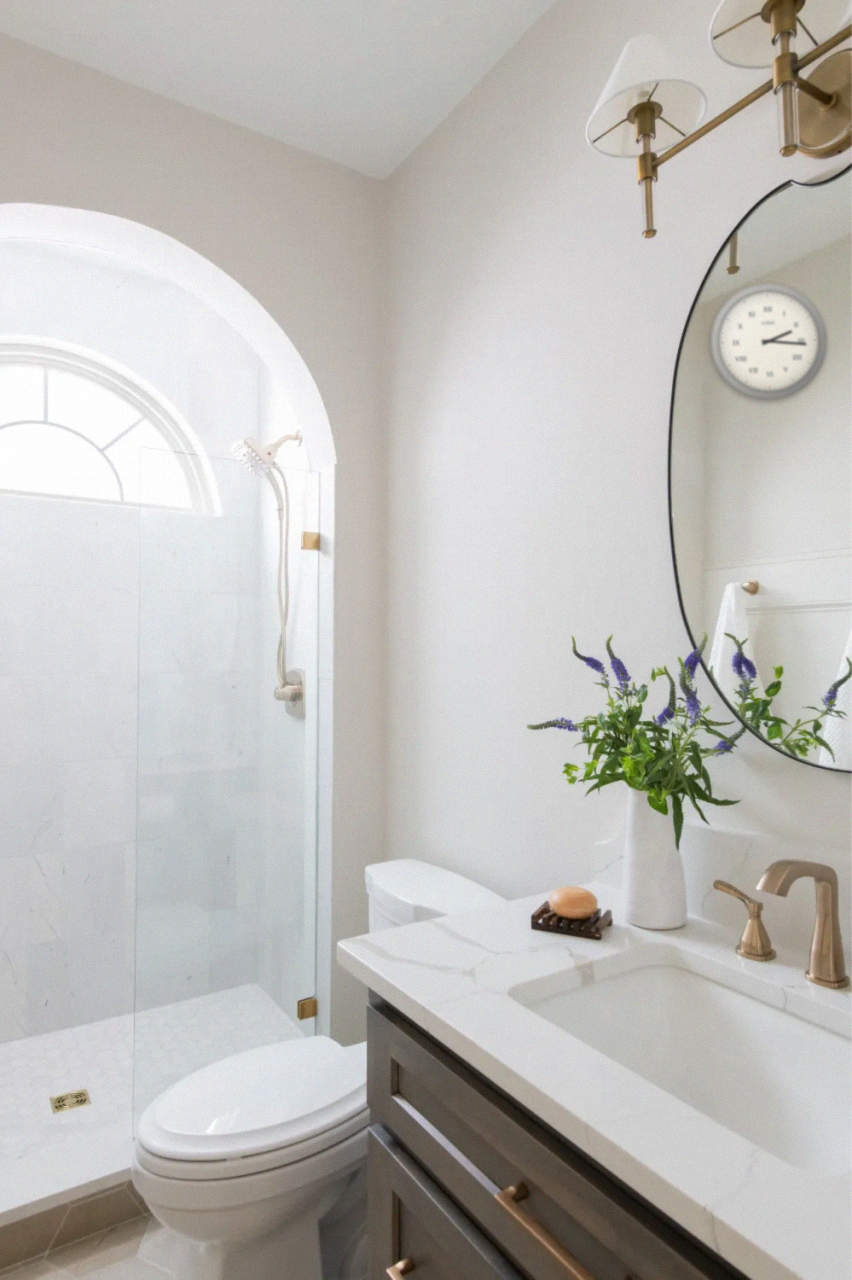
2:16
